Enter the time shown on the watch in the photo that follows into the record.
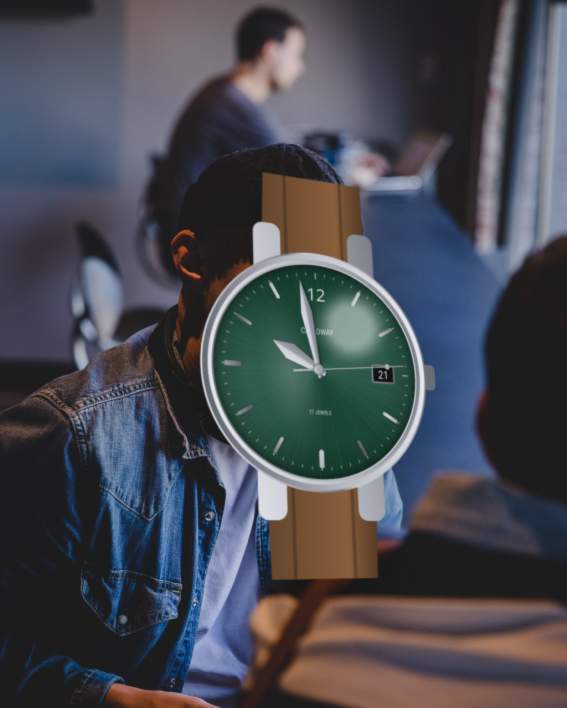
9:58:14
